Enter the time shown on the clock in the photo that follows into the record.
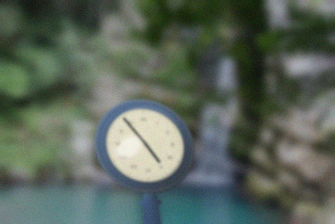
4:54
